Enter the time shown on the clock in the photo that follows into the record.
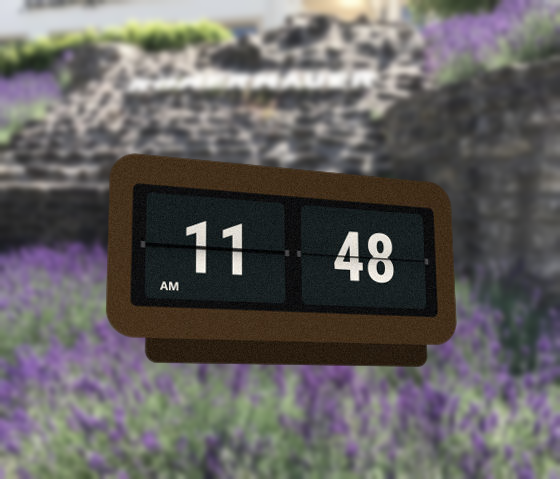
11:48
